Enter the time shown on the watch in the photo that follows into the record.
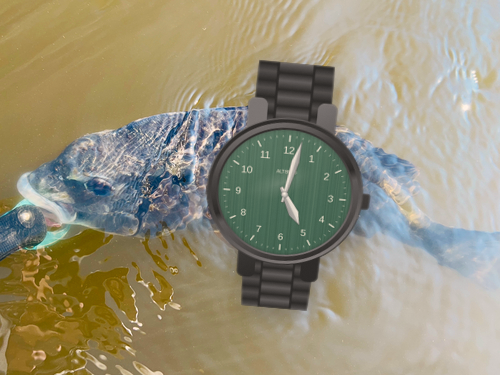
5:02
